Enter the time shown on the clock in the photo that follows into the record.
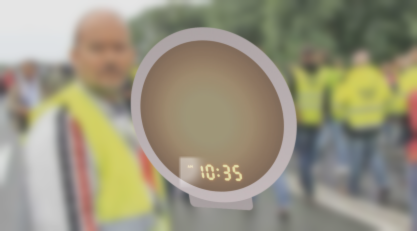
10:35
